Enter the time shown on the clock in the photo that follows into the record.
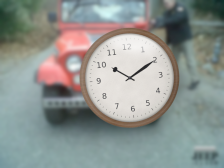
10:10
